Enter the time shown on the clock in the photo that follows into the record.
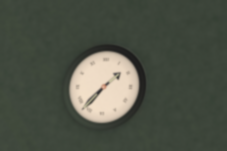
1:37
